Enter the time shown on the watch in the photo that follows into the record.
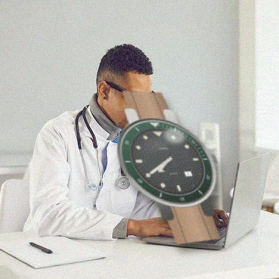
7:40
